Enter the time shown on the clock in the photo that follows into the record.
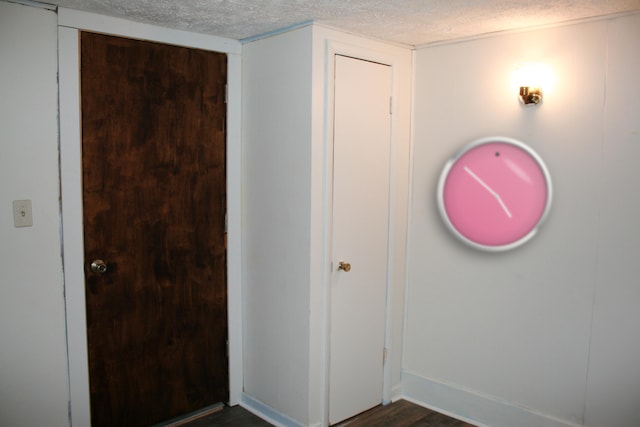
4:52
